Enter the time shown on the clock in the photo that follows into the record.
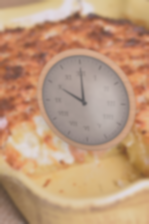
10:00
